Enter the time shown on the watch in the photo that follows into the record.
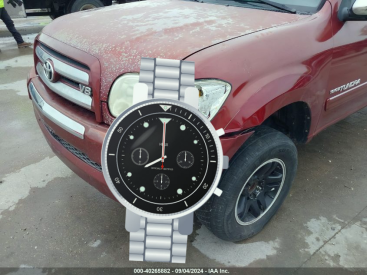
8:00
